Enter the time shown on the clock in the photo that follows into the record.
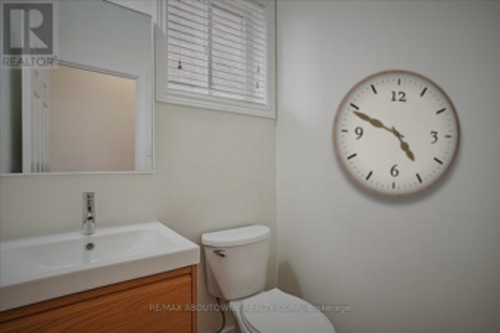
4:49
